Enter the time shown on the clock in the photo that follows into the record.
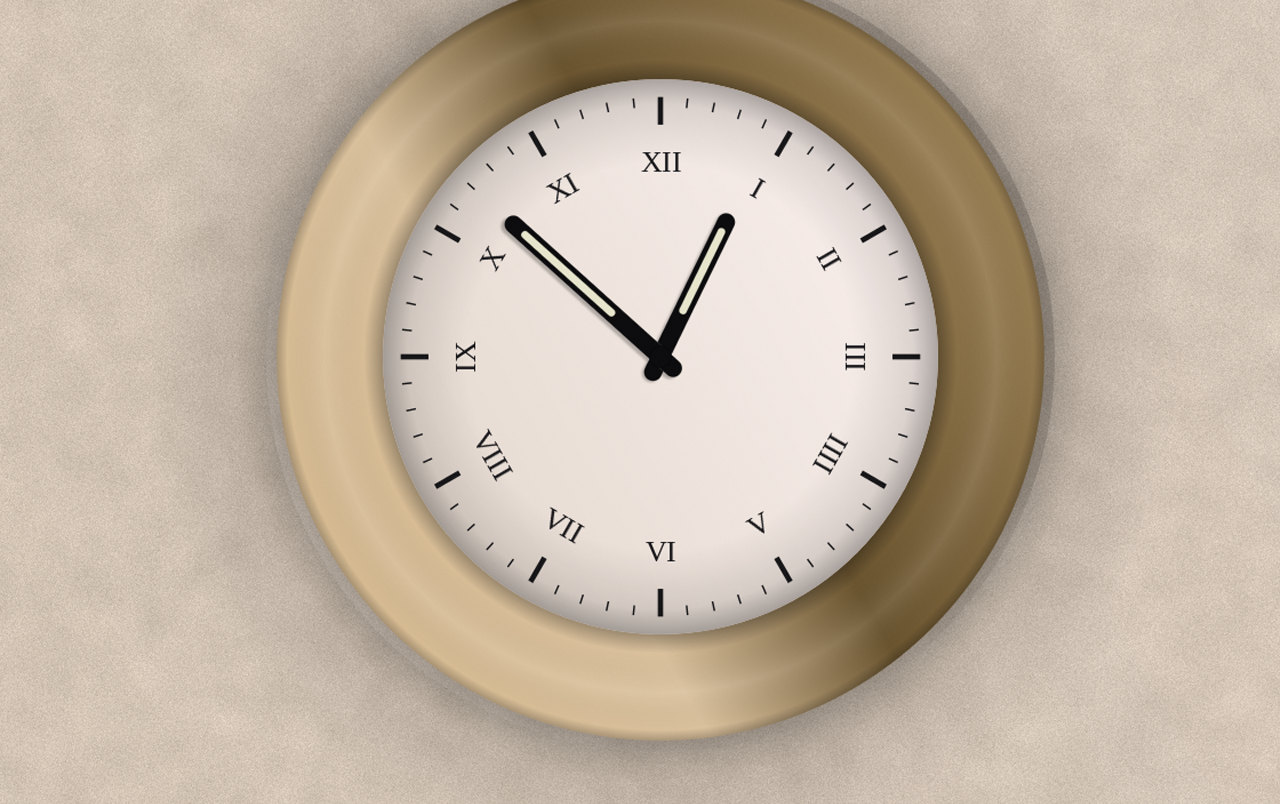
12:52
